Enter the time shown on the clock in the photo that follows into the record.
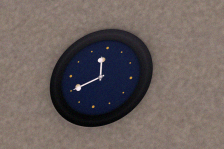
11:40
